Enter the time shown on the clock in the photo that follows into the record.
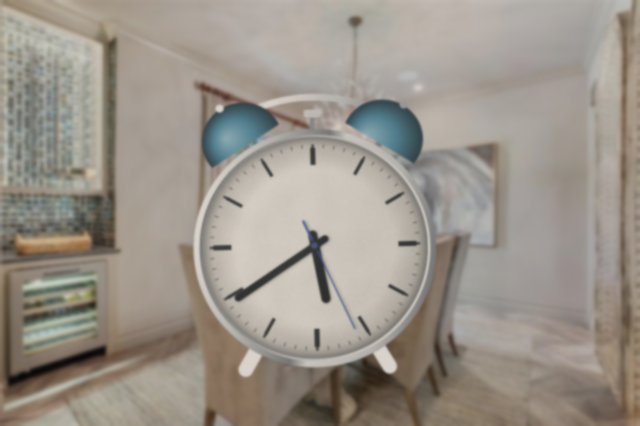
5:39:26
